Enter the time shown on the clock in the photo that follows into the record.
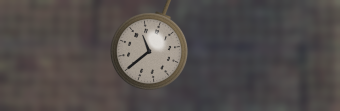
10:35
